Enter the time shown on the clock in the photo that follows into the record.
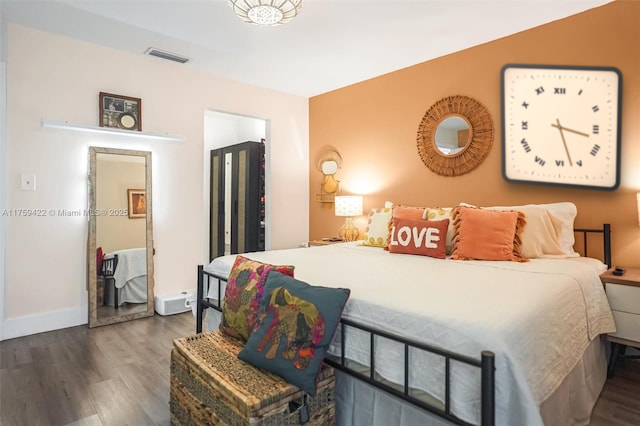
3:27
